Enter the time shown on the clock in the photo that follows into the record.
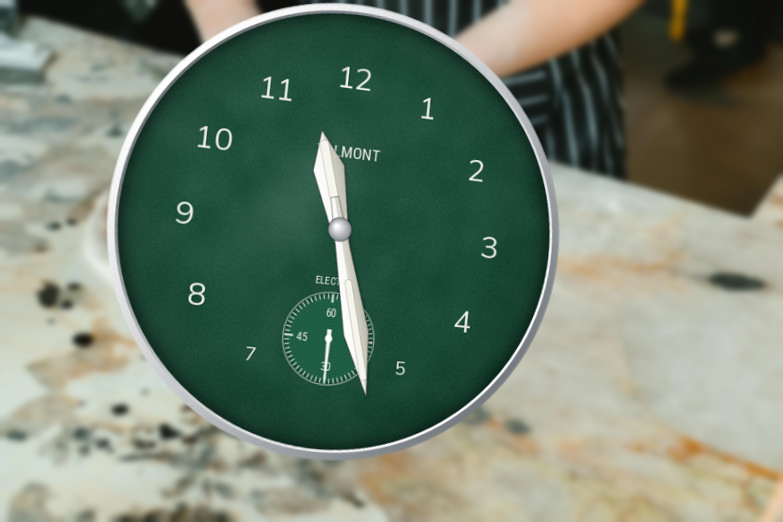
11:27:30
